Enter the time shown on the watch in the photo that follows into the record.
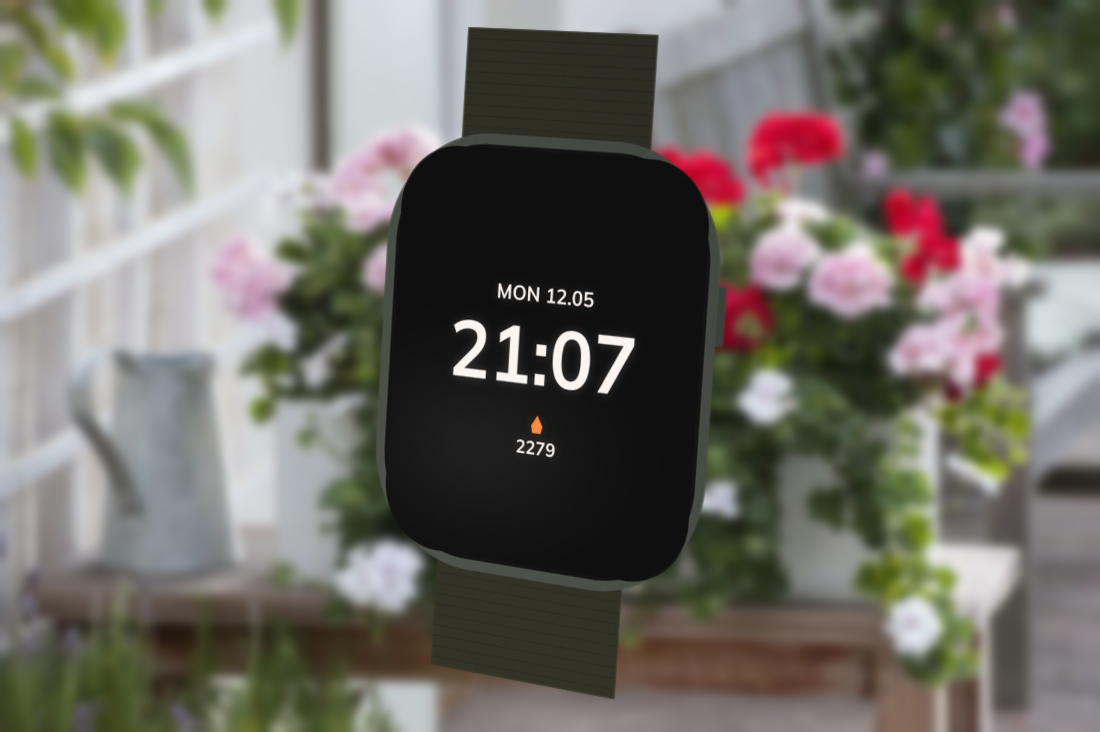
21:07
